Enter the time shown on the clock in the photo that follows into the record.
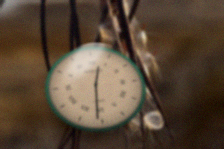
12:31
